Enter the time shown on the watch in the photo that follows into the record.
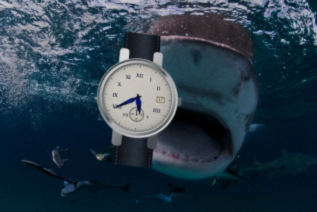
5:40
